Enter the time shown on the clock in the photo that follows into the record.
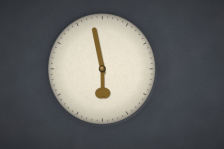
5:58
